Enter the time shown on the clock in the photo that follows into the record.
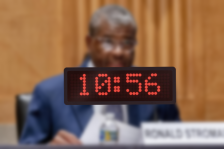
10:56
